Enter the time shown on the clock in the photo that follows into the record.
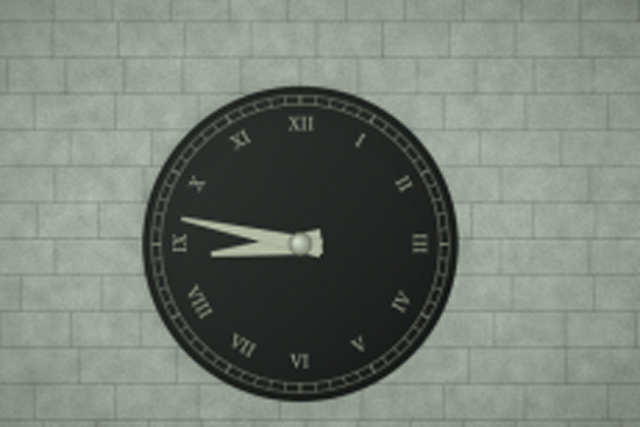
8:47
